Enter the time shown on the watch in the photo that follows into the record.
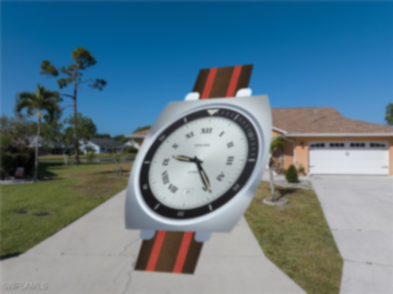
9:24
